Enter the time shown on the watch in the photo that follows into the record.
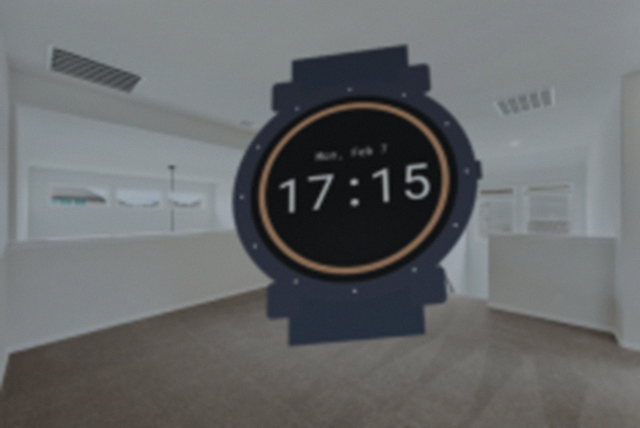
17:15
